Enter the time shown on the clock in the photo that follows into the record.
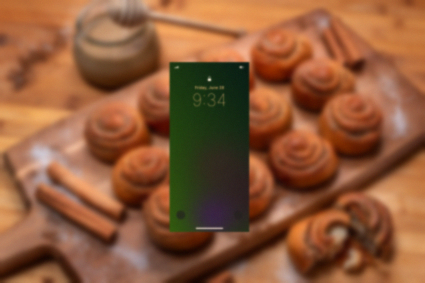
9:34
